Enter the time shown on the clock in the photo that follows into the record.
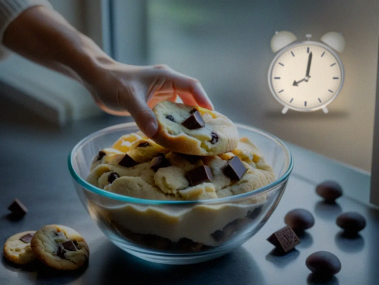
8:01
